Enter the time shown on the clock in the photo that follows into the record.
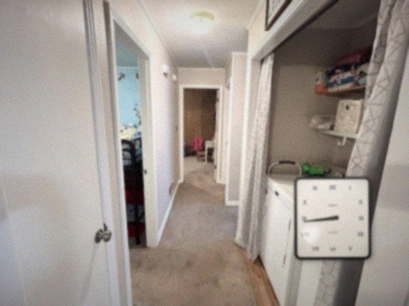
8:44
